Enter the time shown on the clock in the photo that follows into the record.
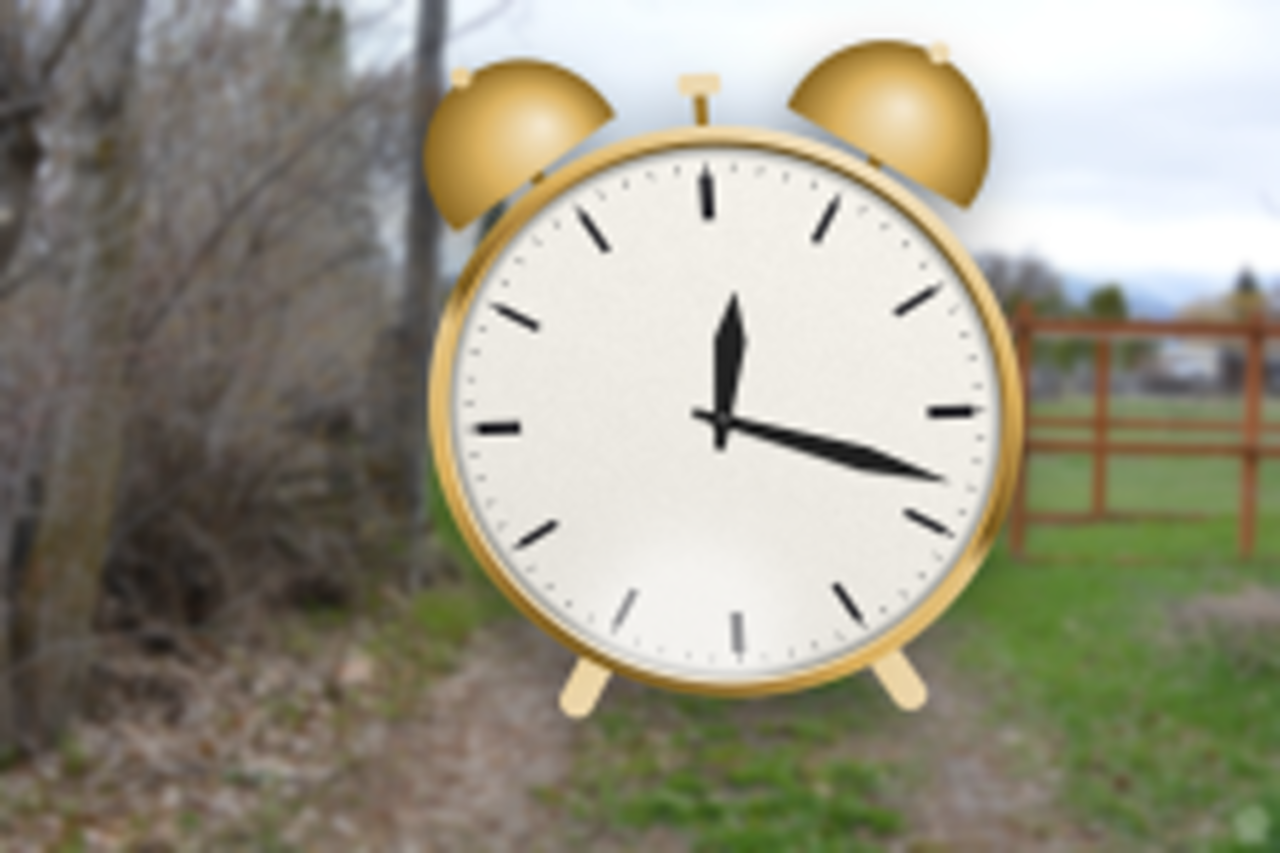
12:18
